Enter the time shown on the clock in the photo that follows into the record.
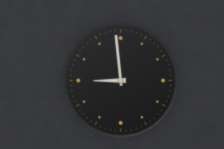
8:59
